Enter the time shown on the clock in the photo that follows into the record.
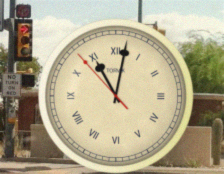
11:01:53
